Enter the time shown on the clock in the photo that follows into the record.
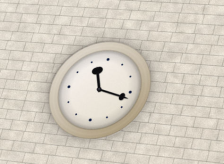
11:17
